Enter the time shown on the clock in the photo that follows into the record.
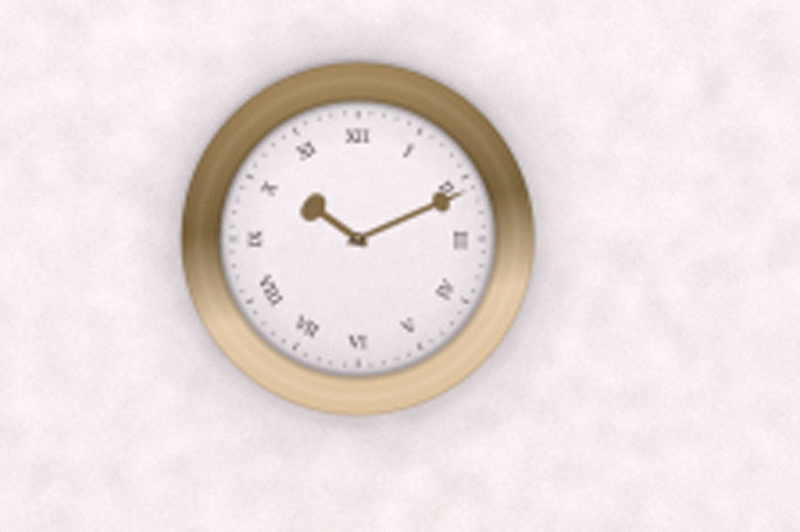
10:11
